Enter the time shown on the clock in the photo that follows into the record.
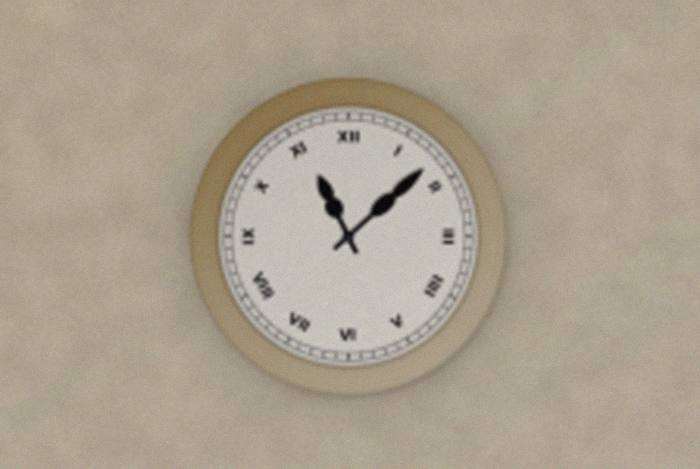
11:08
